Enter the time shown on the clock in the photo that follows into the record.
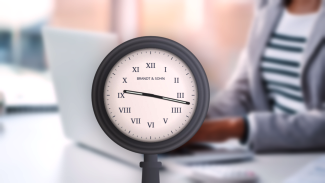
9:17
